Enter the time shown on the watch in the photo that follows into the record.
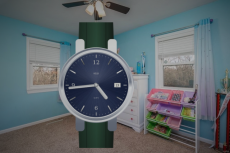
4:44
